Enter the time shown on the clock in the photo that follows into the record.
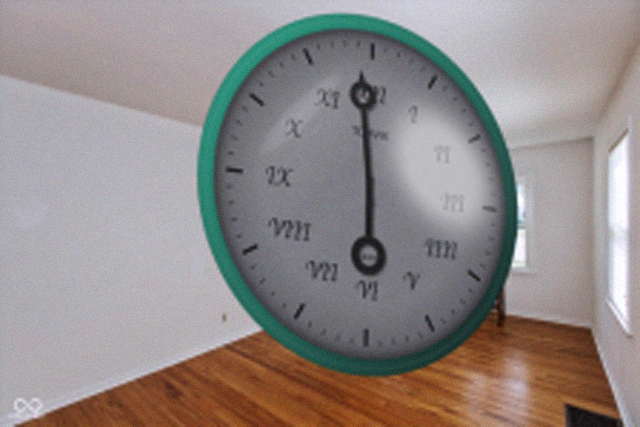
5:59
